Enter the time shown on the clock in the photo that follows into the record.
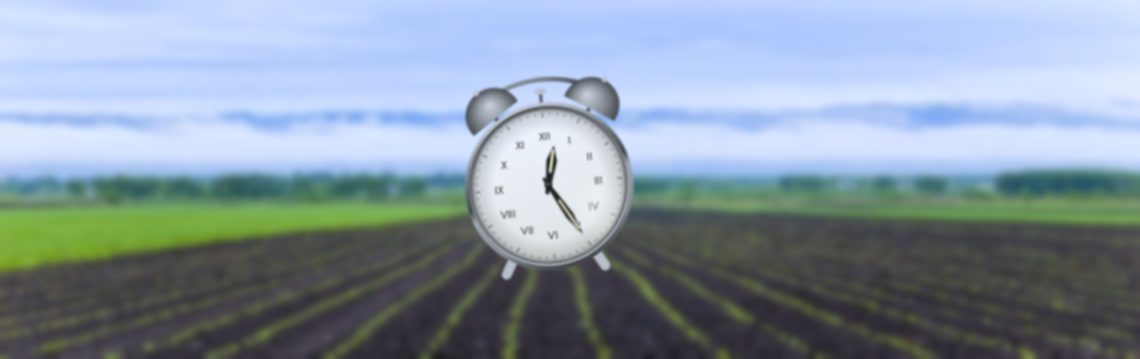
12:25
